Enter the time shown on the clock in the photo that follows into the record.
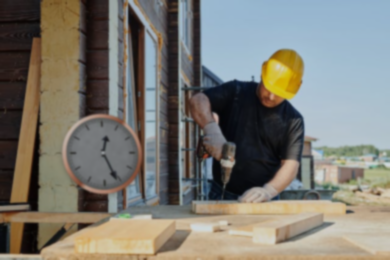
12:26
